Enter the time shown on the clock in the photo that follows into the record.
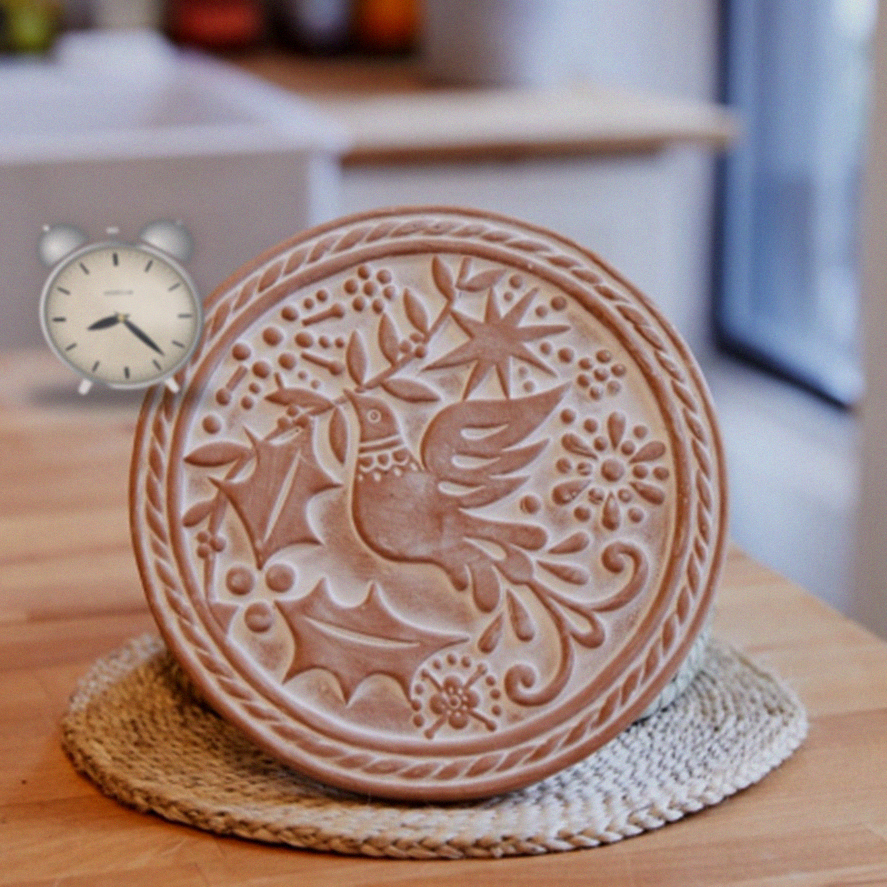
8:23
